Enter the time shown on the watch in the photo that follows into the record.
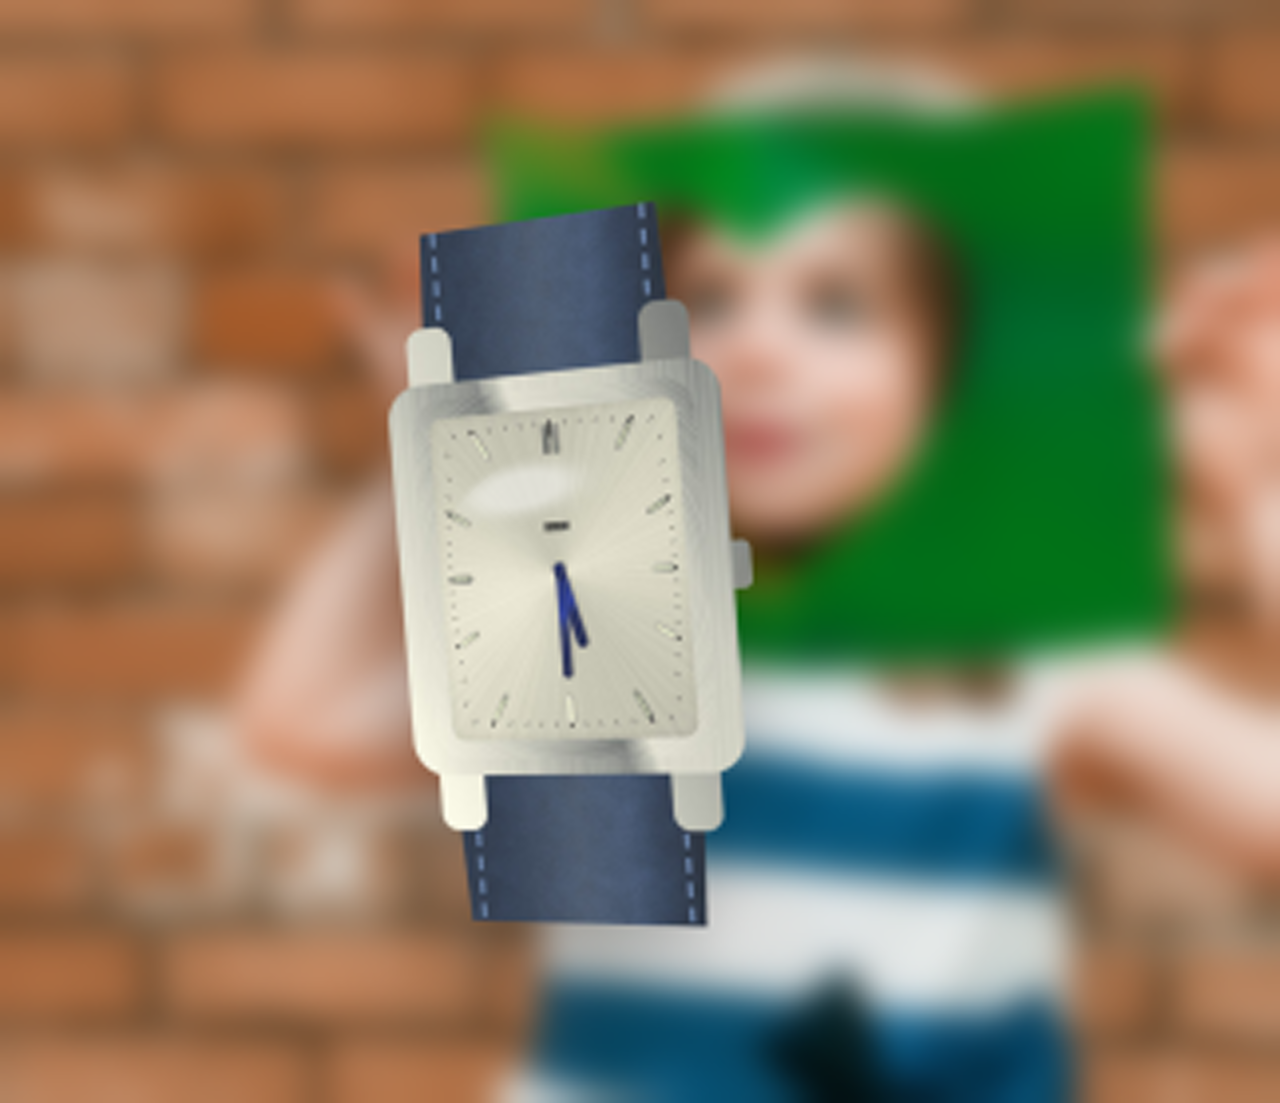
5:30
